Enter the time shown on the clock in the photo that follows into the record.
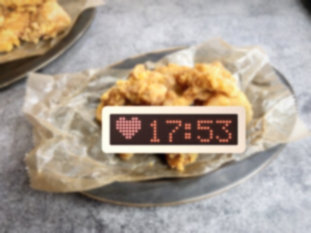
17:53
